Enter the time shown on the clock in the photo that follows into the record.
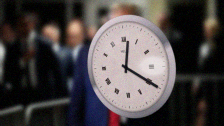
12:20
